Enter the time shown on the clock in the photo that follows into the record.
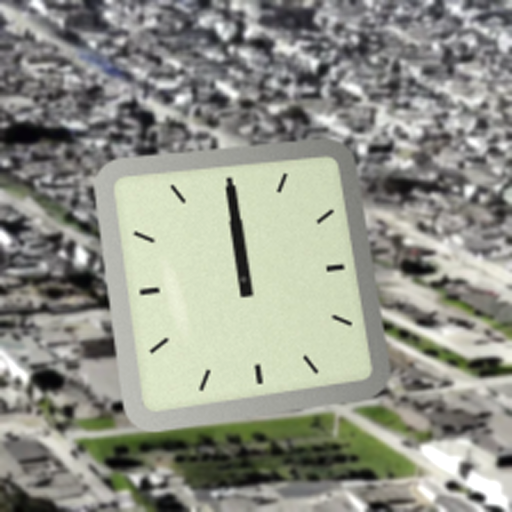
12:00
